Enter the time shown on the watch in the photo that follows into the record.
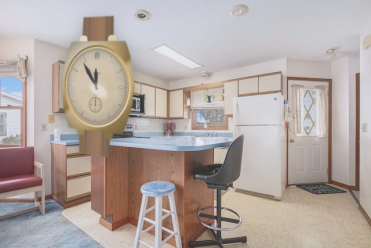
11:54
